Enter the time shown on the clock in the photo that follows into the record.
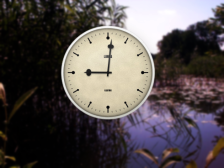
9:01
